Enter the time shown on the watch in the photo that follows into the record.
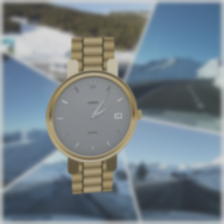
2:06
